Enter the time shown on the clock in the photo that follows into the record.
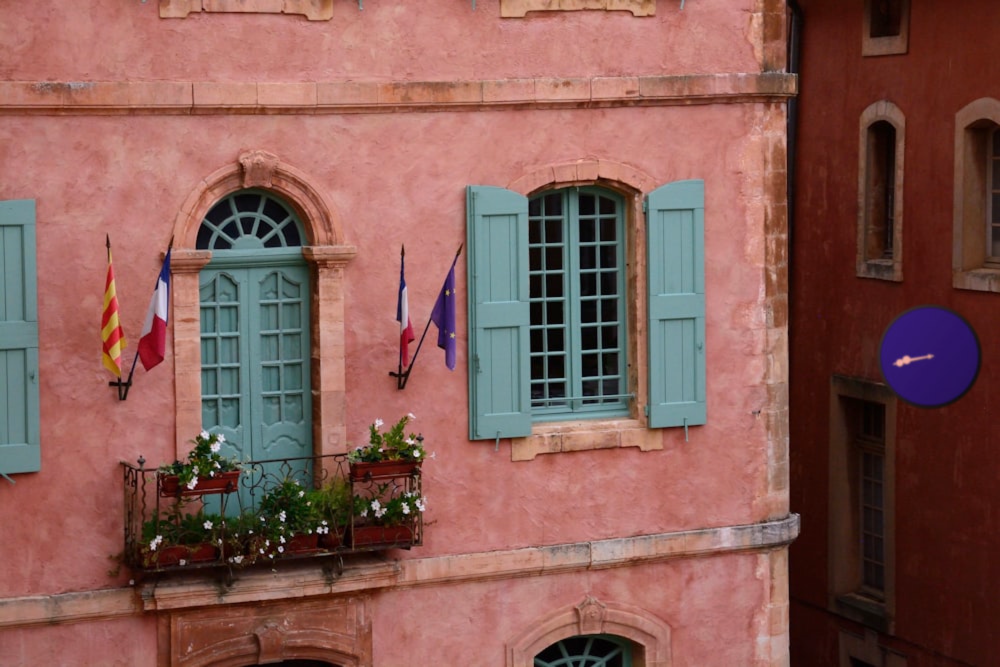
8:43
